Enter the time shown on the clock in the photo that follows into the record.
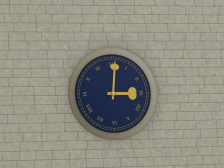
3:01
